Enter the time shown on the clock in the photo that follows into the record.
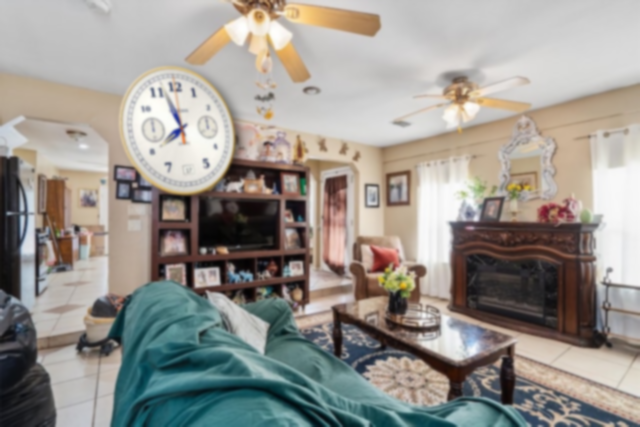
7:57
